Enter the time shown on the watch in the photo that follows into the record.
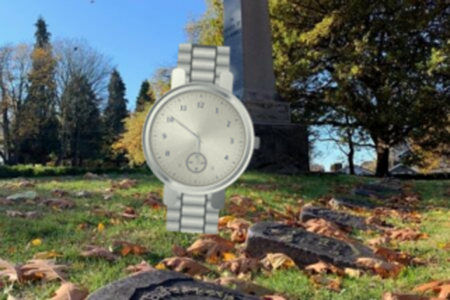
5:51
